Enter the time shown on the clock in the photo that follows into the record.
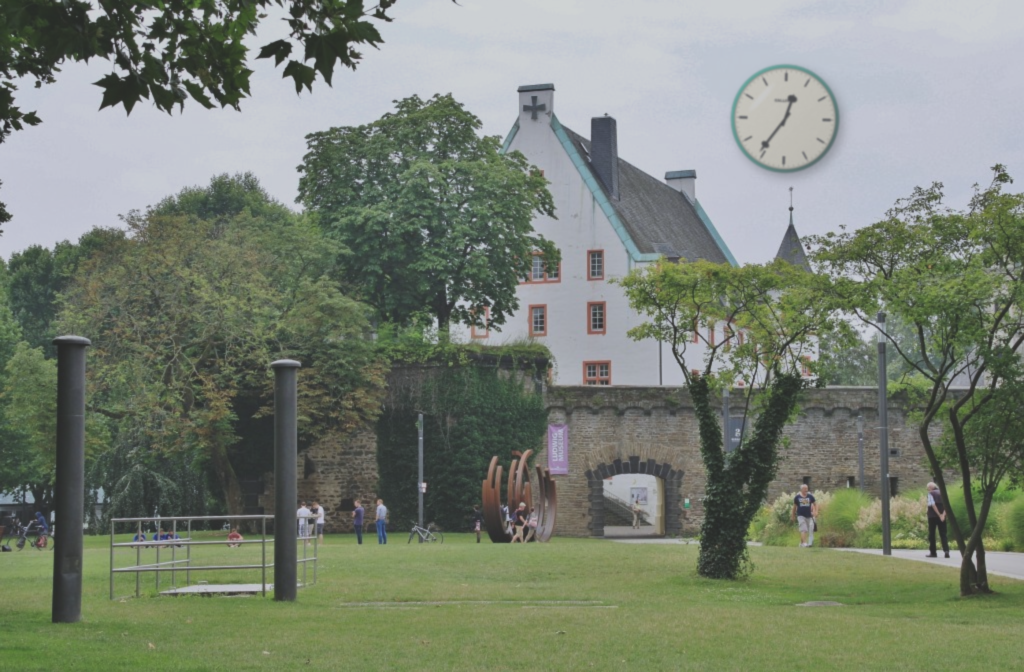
12:36
